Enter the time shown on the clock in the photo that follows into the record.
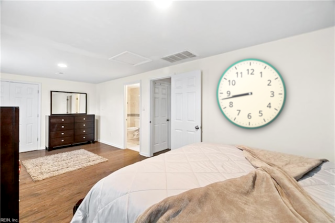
8:43
